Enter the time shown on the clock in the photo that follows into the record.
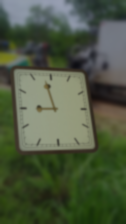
8:58
